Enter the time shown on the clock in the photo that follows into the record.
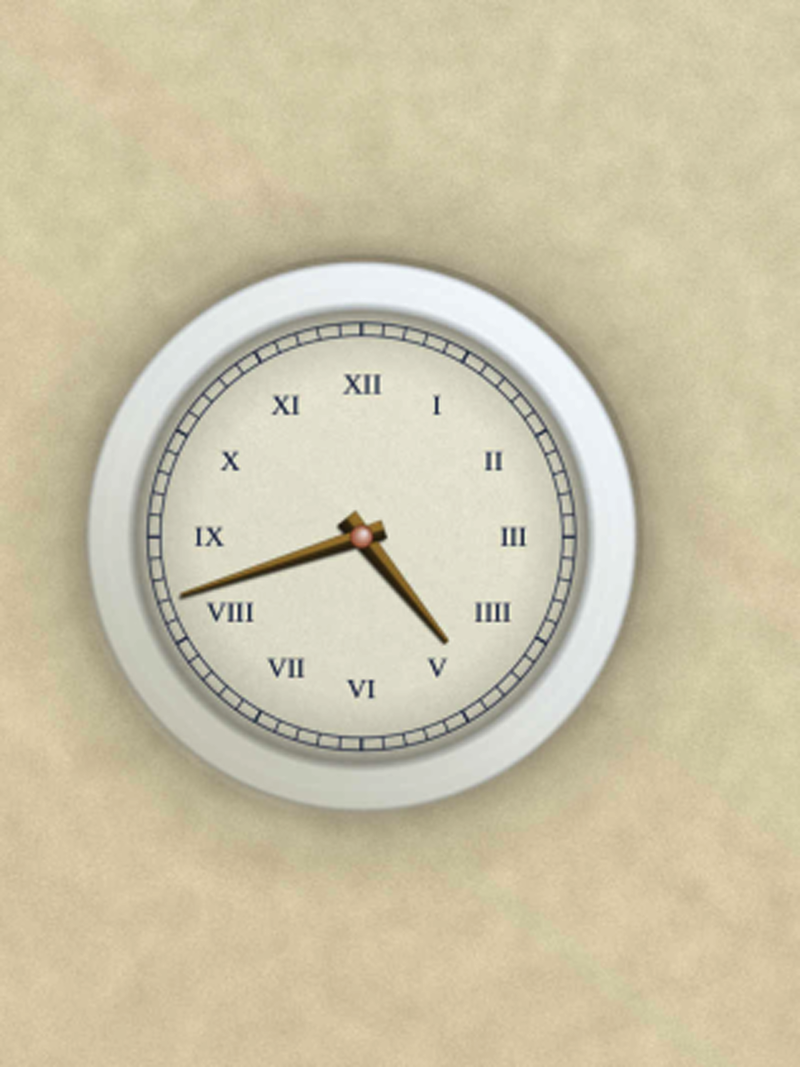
4:42
